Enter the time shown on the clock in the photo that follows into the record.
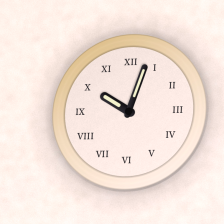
10:03
